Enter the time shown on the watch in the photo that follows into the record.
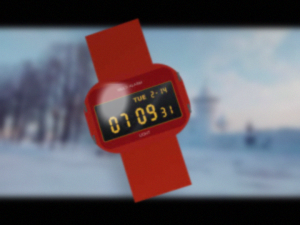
7:09:31
